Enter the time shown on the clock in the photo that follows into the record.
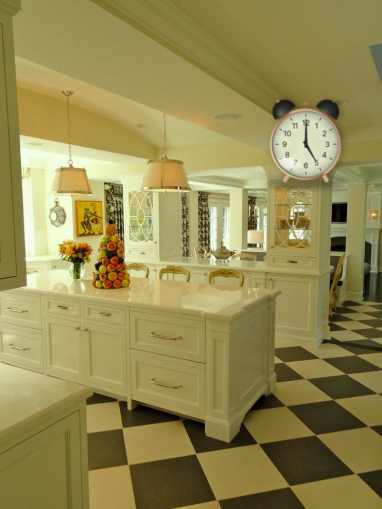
5:00
